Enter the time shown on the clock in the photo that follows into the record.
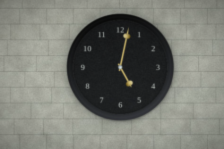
5:02
